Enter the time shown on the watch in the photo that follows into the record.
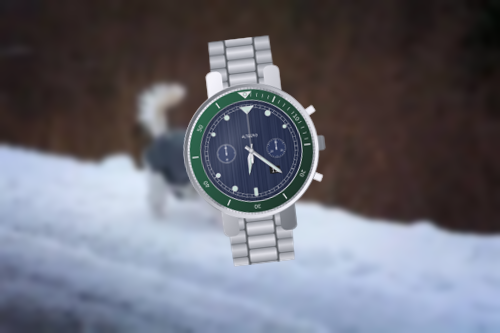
6:22
